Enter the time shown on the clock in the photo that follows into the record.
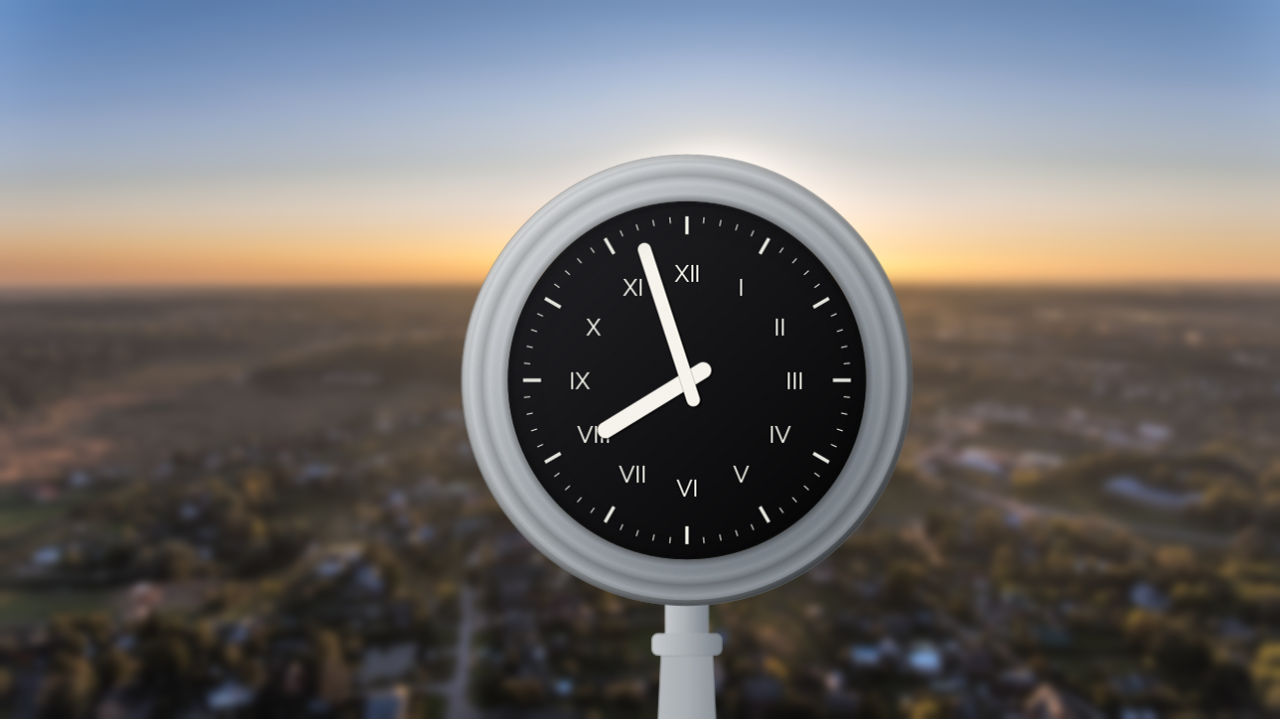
7:57
